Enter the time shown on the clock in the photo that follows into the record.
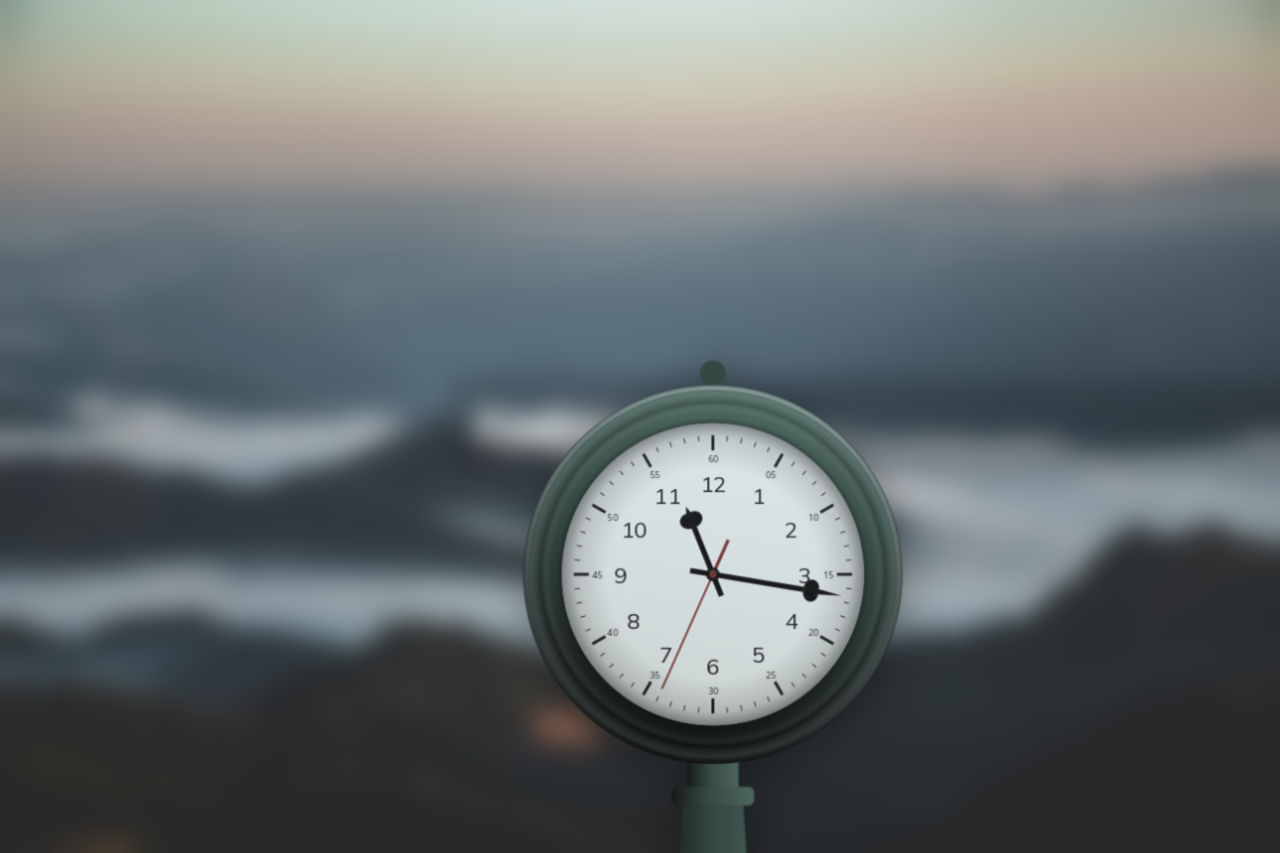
11:16:34
